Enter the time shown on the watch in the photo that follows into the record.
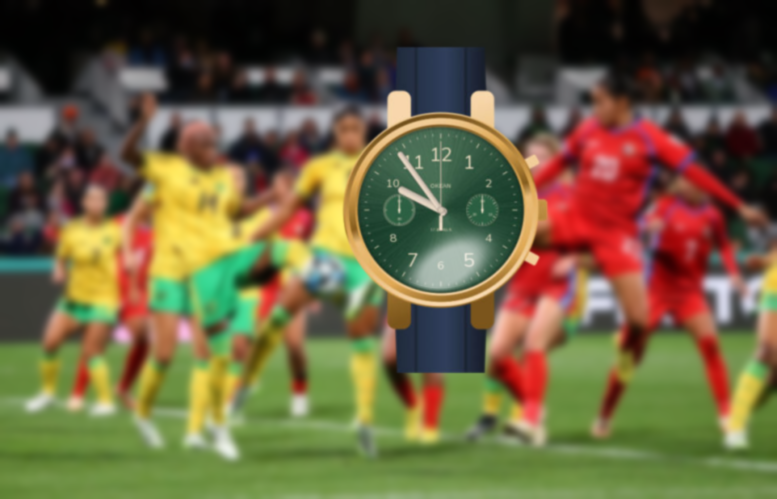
9:54
